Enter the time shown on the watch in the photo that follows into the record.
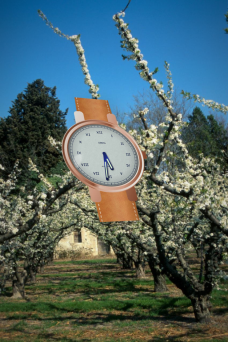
5:31
